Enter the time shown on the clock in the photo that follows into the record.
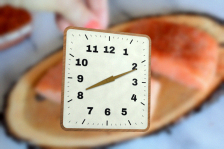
8:11
